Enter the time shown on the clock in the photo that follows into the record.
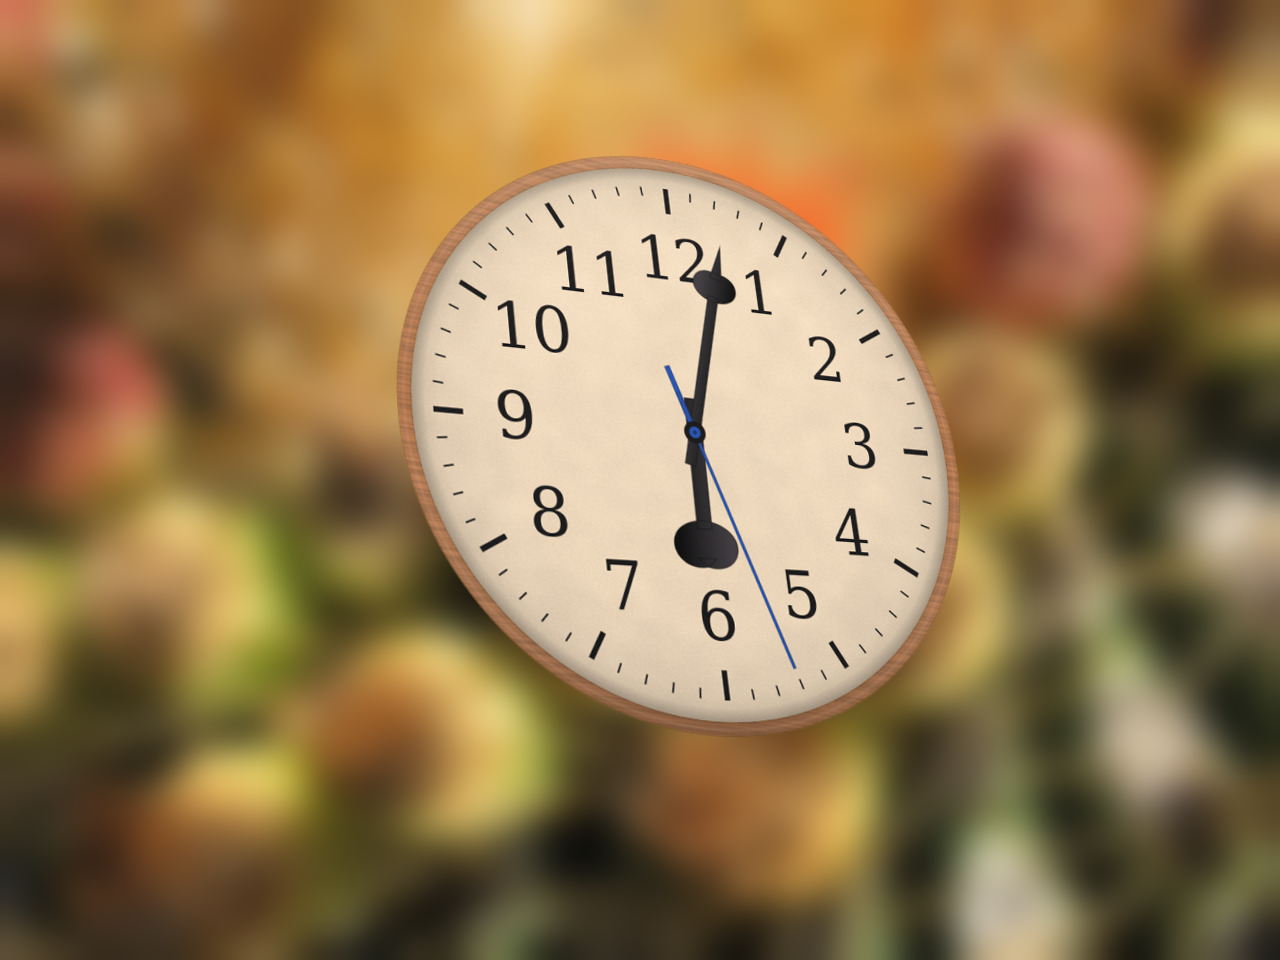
6:02:27
